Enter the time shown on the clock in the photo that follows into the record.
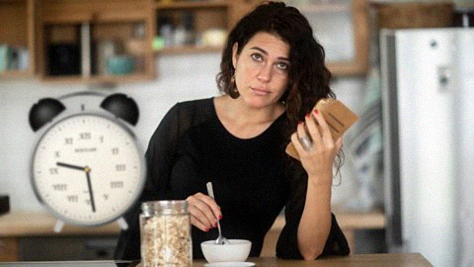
9:29
